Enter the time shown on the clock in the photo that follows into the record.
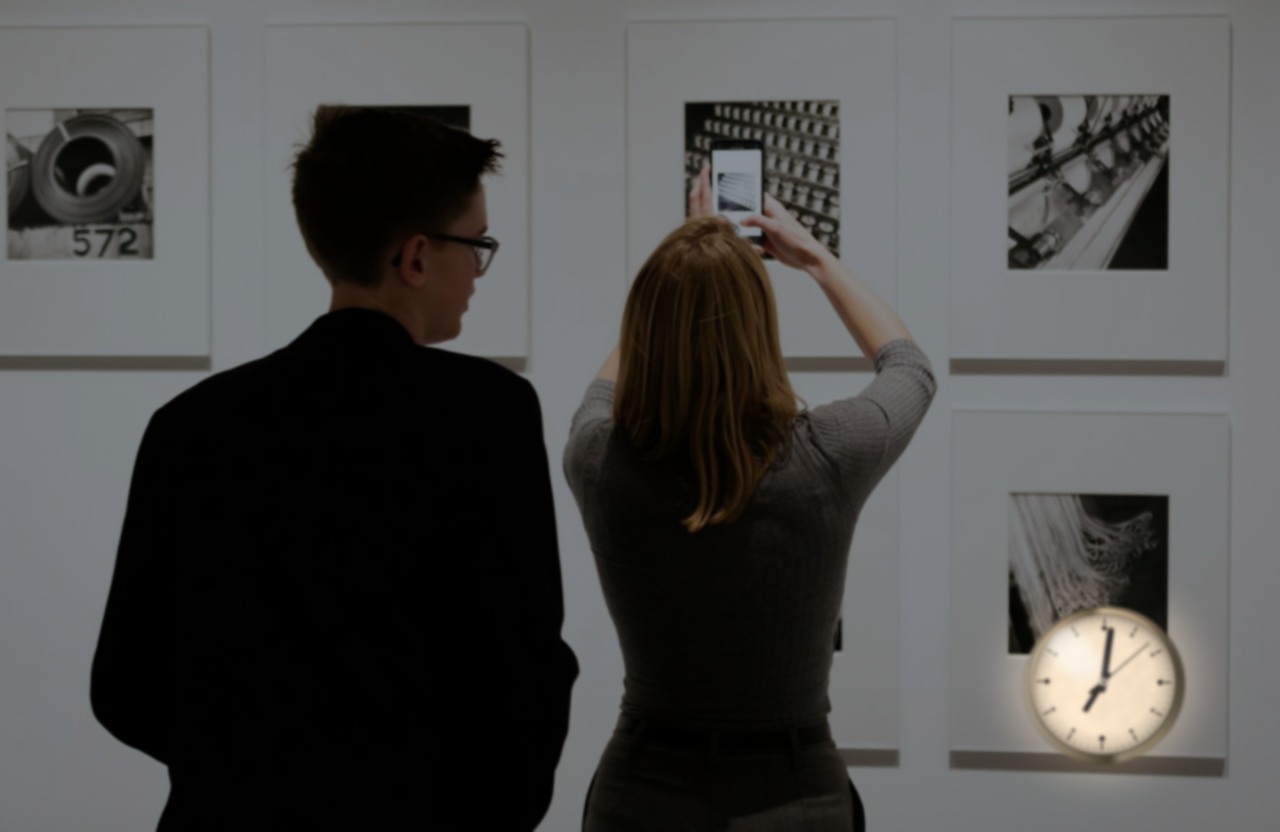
7:01:08
